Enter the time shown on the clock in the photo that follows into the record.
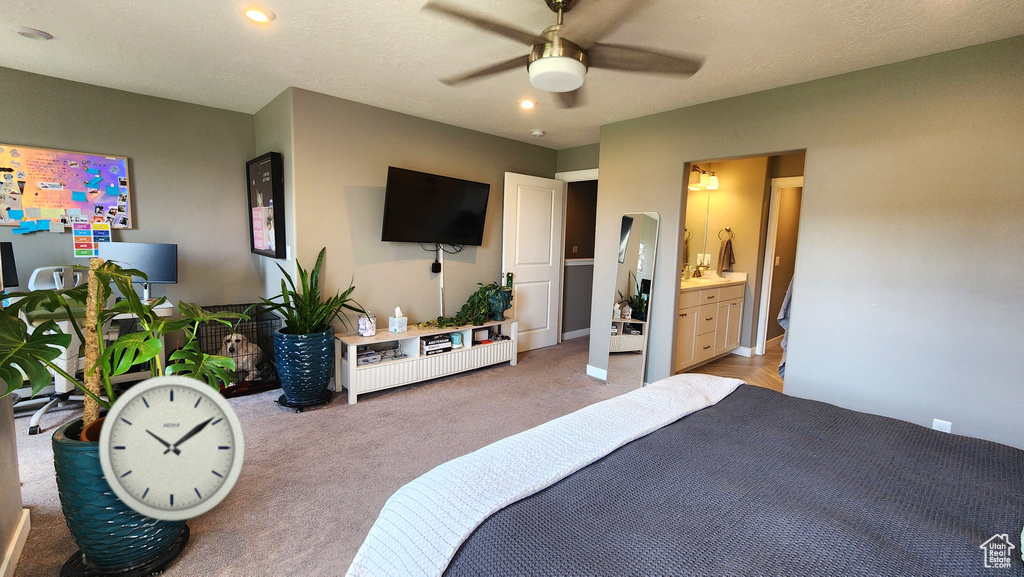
10:09
